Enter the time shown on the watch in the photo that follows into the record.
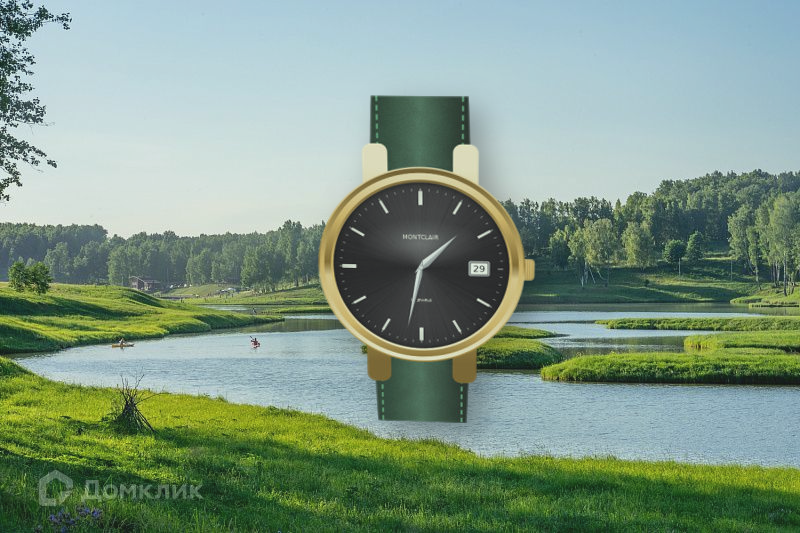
1:32
